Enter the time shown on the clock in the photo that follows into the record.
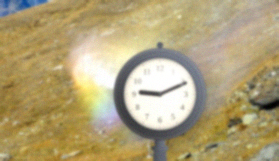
9:11
